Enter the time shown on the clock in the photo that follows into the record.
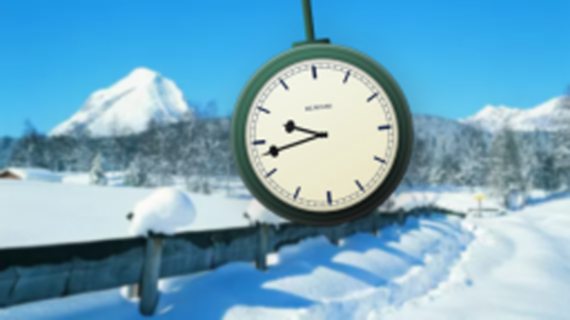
9:43
